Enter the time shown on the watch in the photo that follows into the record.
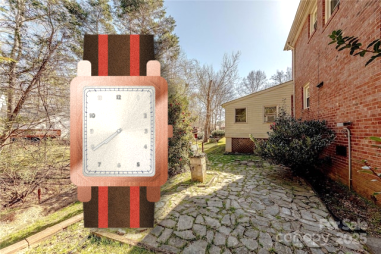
7:39
